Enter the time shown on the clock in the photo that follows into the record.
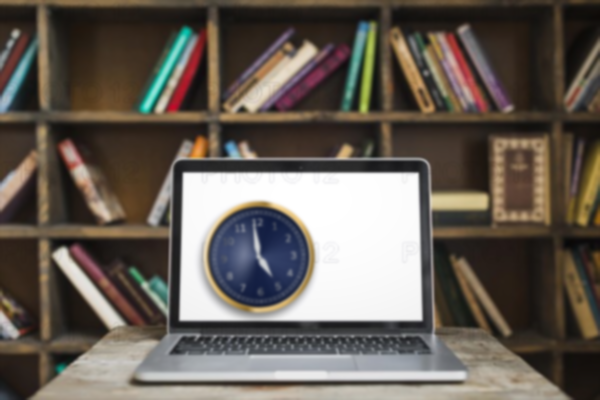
4:59
